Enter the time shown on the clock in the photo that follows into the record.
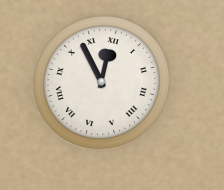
11:53
